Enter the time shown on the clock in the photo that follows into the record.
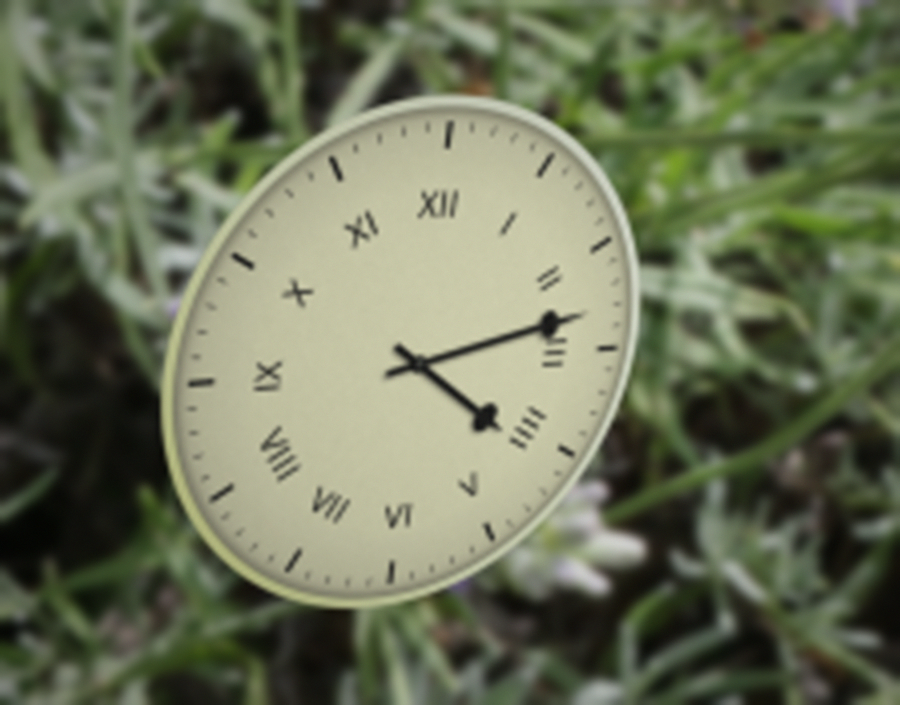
4:13
